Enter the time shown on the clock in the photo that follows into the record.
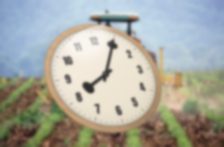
8:05
